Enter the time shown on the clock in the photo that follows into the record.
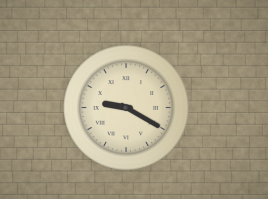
9:20
